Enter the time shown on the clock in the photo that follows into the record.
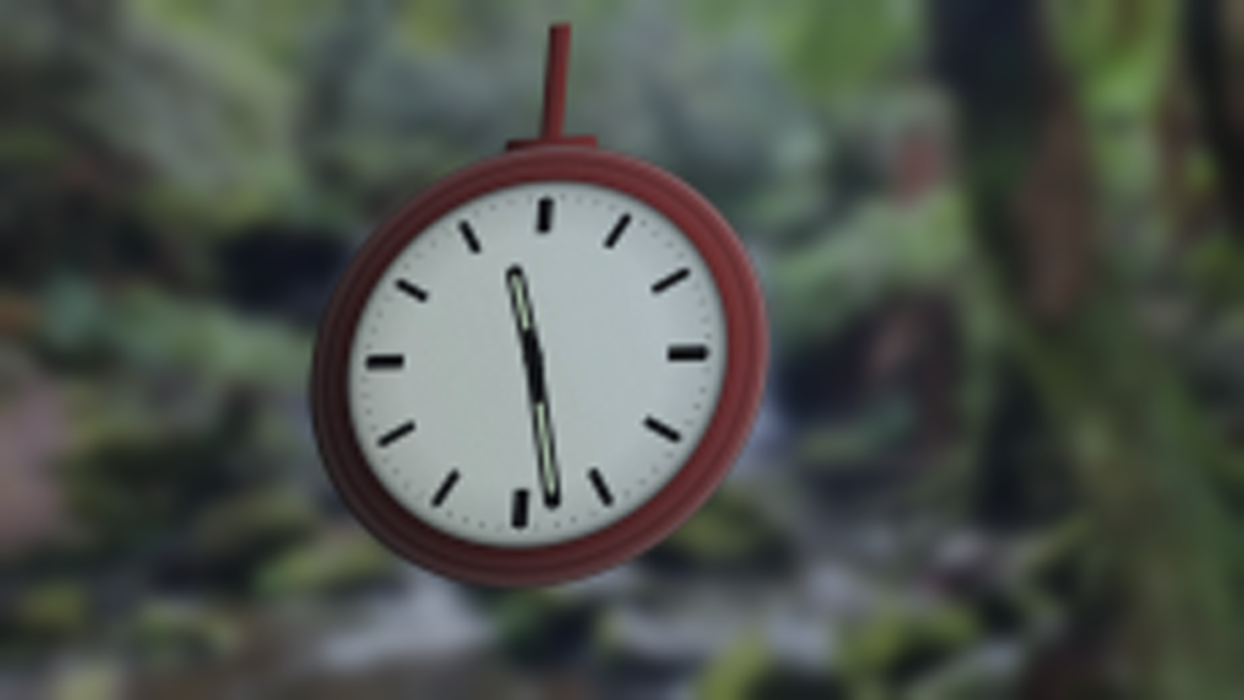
11:28
